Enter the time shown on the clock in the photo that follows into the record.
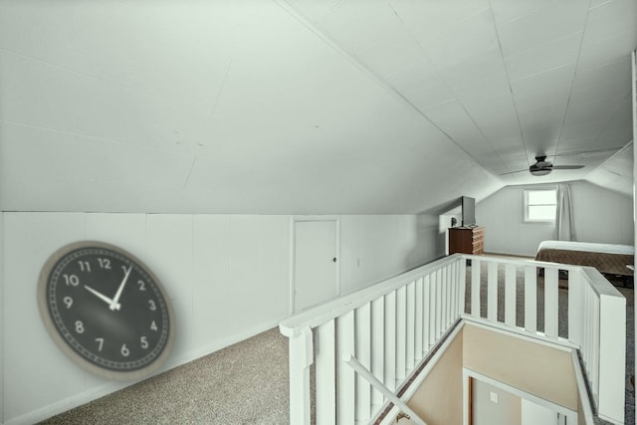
10:06
